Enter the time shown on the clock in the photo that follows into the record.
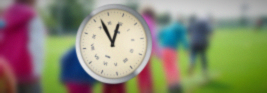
11:52
